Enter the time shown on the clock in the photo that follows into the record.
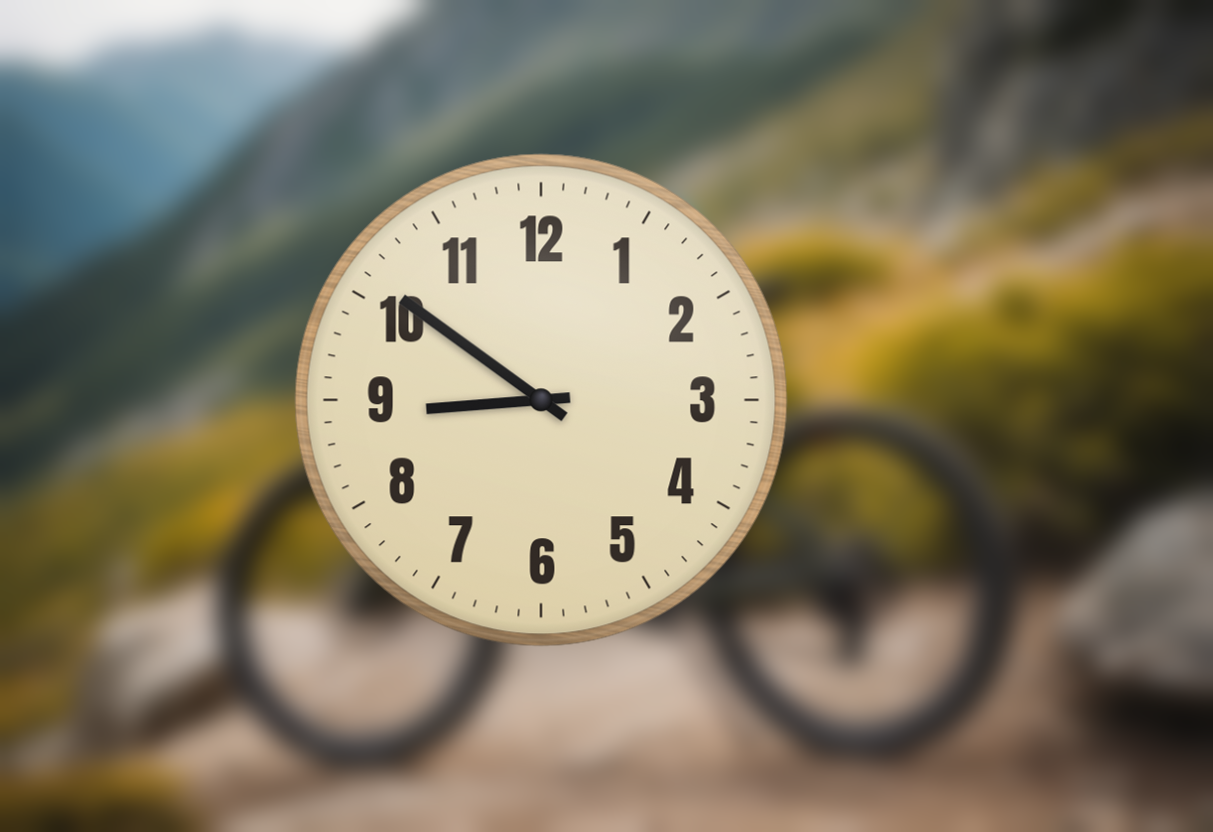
8:51
